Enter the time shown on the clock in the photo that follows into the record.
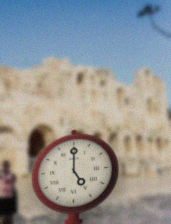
5:00
